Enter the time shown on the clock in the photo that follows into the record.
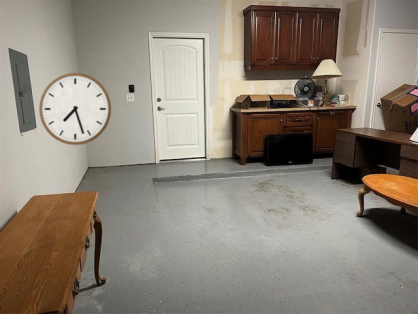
7:27
